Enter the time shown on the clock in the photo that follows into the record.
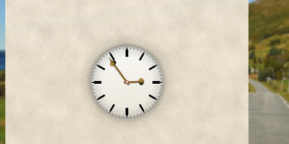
2:54
